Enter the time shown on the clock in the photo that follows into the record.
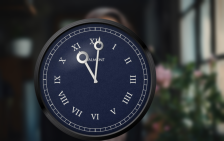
11:01
